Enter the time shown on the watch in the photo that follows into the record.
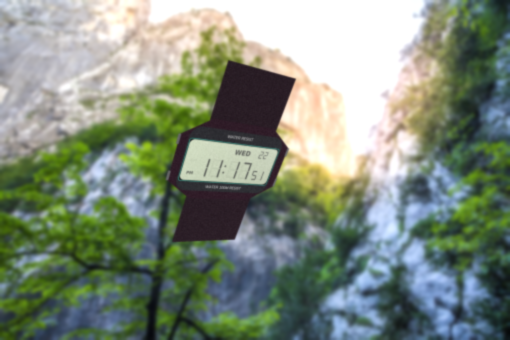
11:17
